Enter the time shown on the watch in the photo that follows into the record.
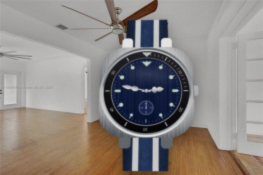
2:47
